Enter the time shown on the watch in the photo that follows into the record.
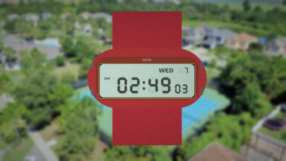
2:49:03
